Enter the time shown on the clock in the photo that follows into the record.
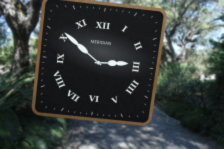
2:51
